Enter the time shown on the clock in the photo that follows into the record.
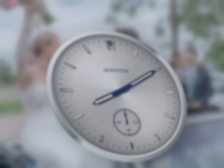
8:10
